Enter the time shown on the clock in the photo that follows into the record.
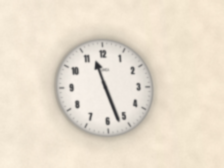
11:27
